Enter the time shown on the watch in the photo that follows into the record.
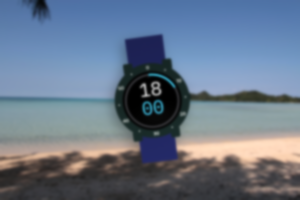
18:00
